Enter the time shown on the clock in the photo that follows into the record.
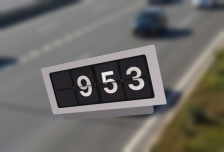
9:53
